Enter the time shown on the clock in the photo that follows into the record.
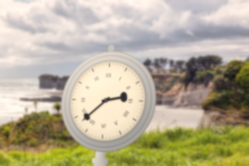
2:38
